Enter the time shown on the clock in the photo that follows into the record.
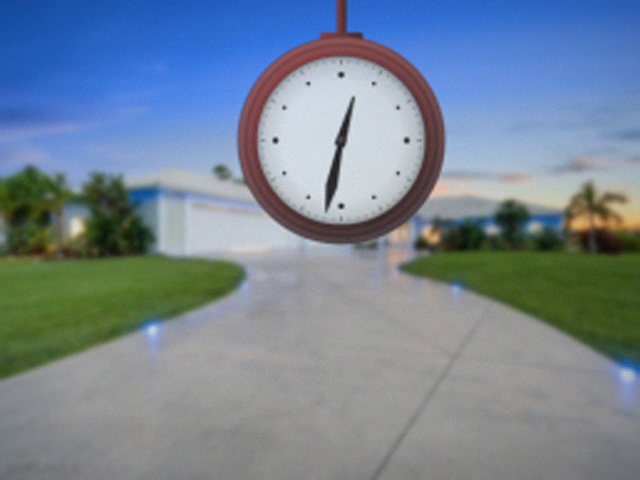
12:32
